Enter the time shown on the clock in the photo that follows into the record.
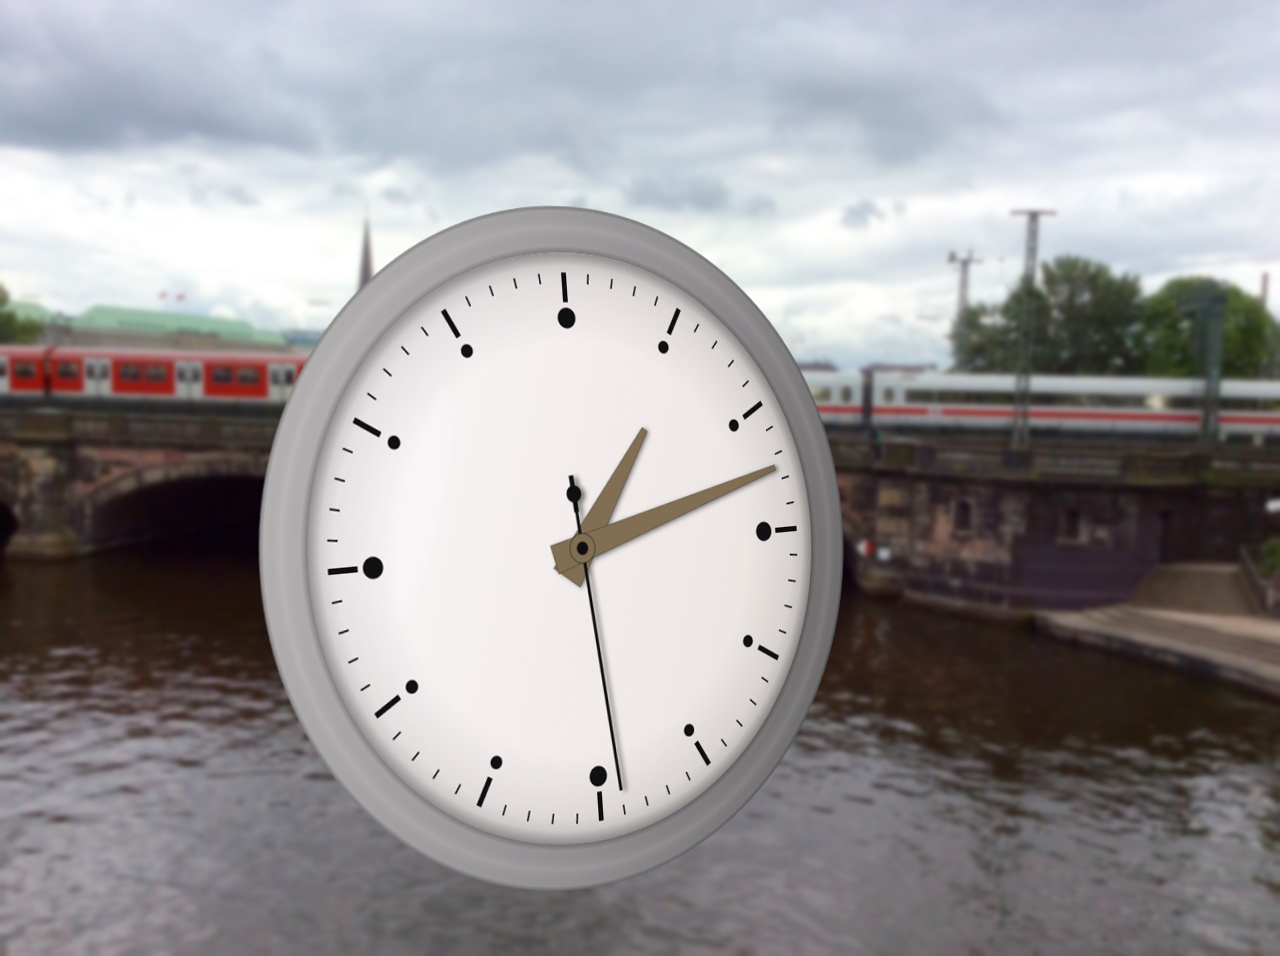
1:12:29
